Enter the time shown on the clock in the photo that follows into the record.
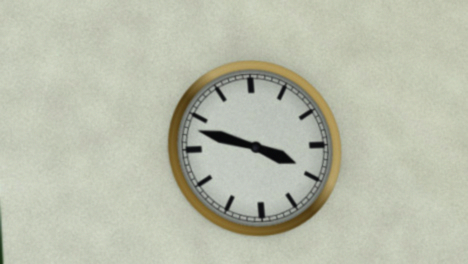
3:48
